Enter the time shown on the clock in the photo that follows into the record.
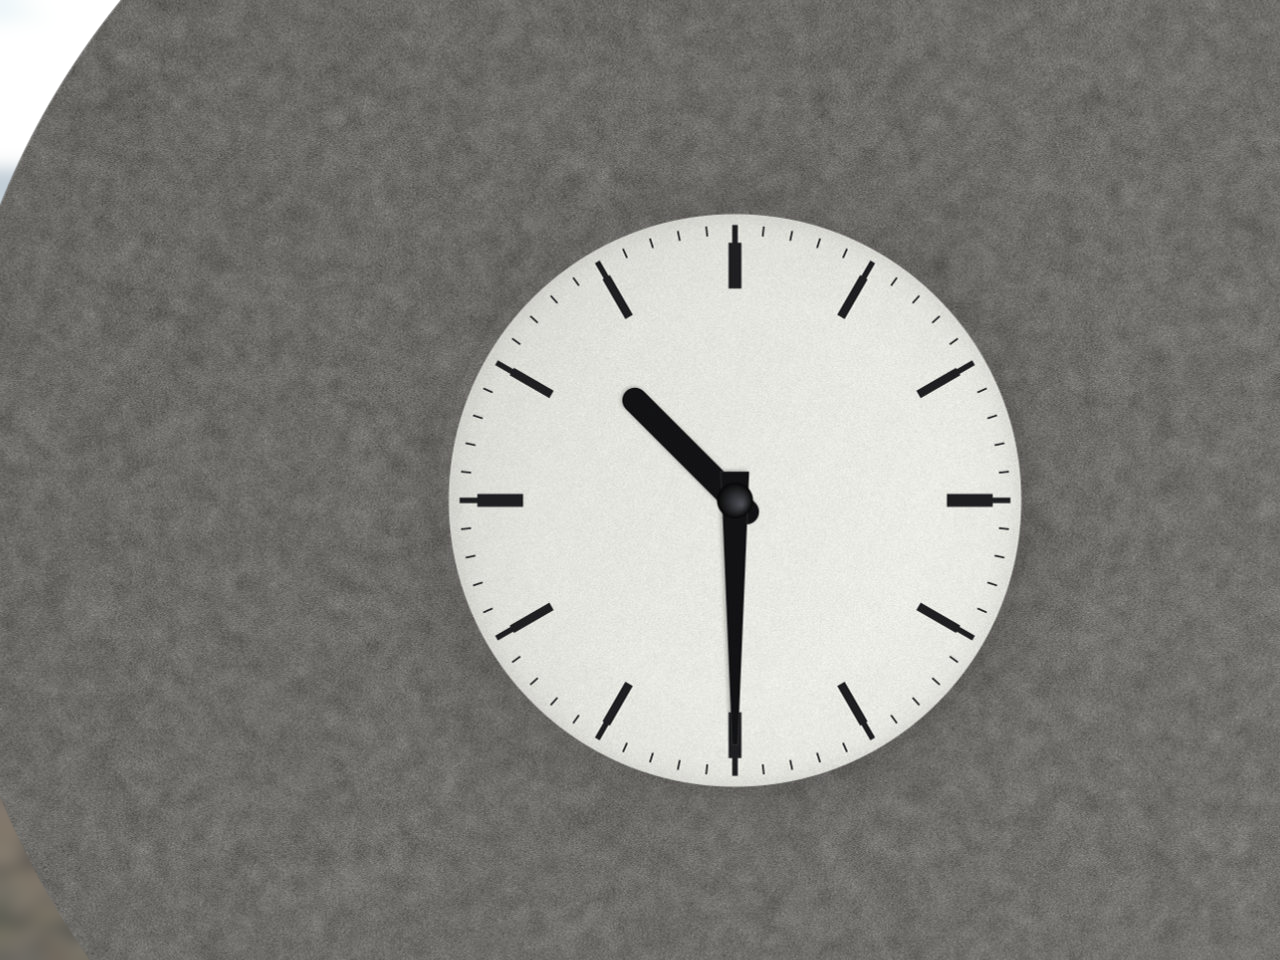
10:30
